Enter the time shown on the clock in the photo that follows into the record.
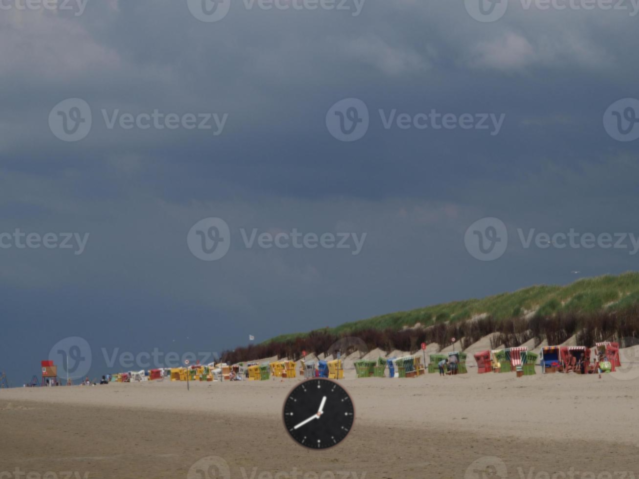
12:40
